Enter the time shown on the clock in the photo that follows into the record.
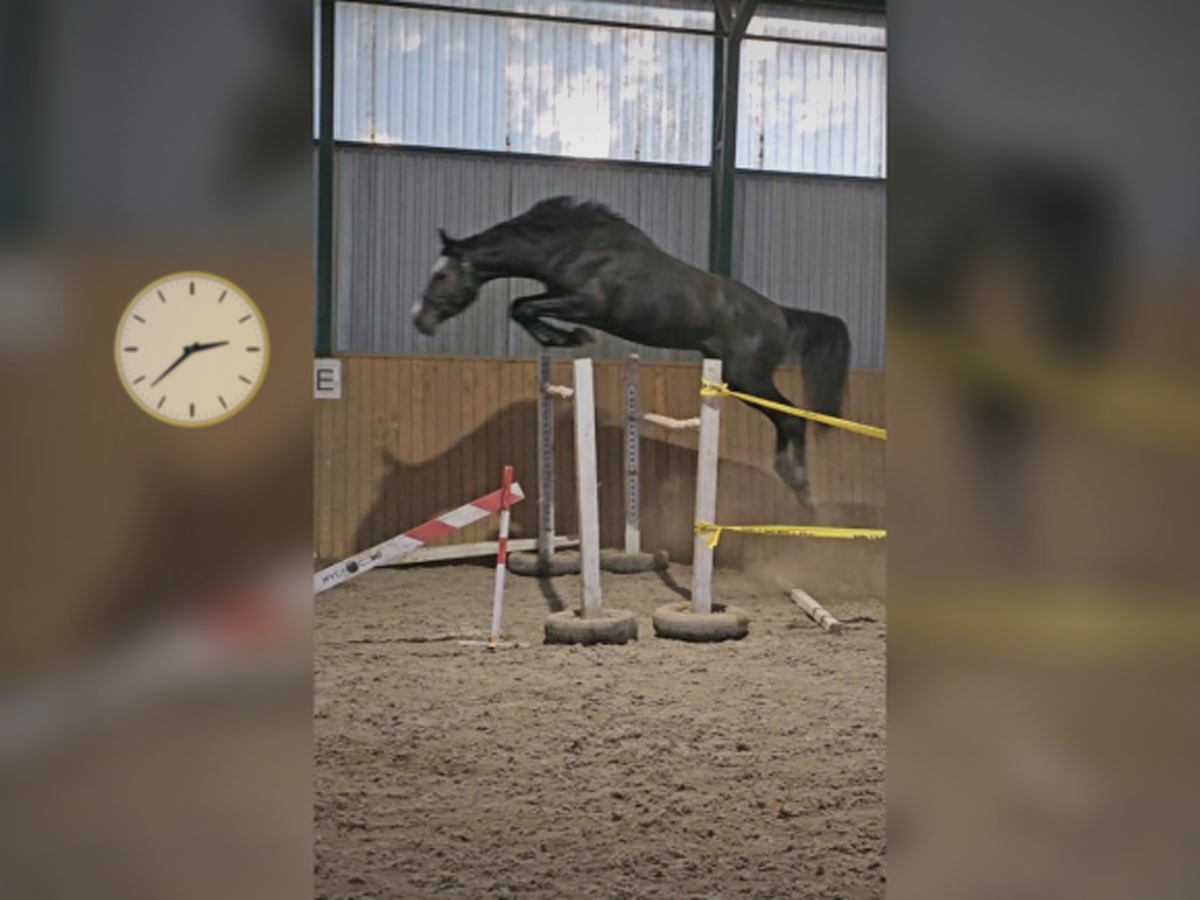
2:38
